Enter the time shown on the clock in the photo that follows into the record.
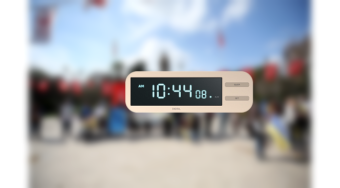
10:44:08
